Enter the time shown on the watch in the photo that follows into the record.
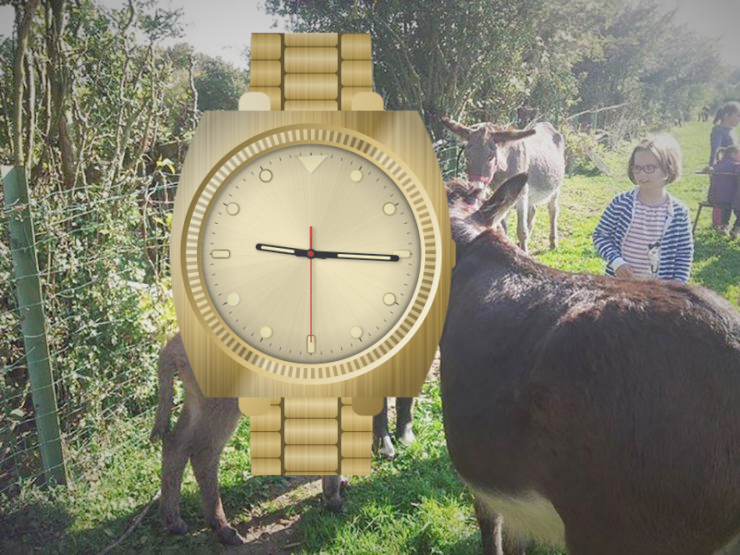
9:15:30
